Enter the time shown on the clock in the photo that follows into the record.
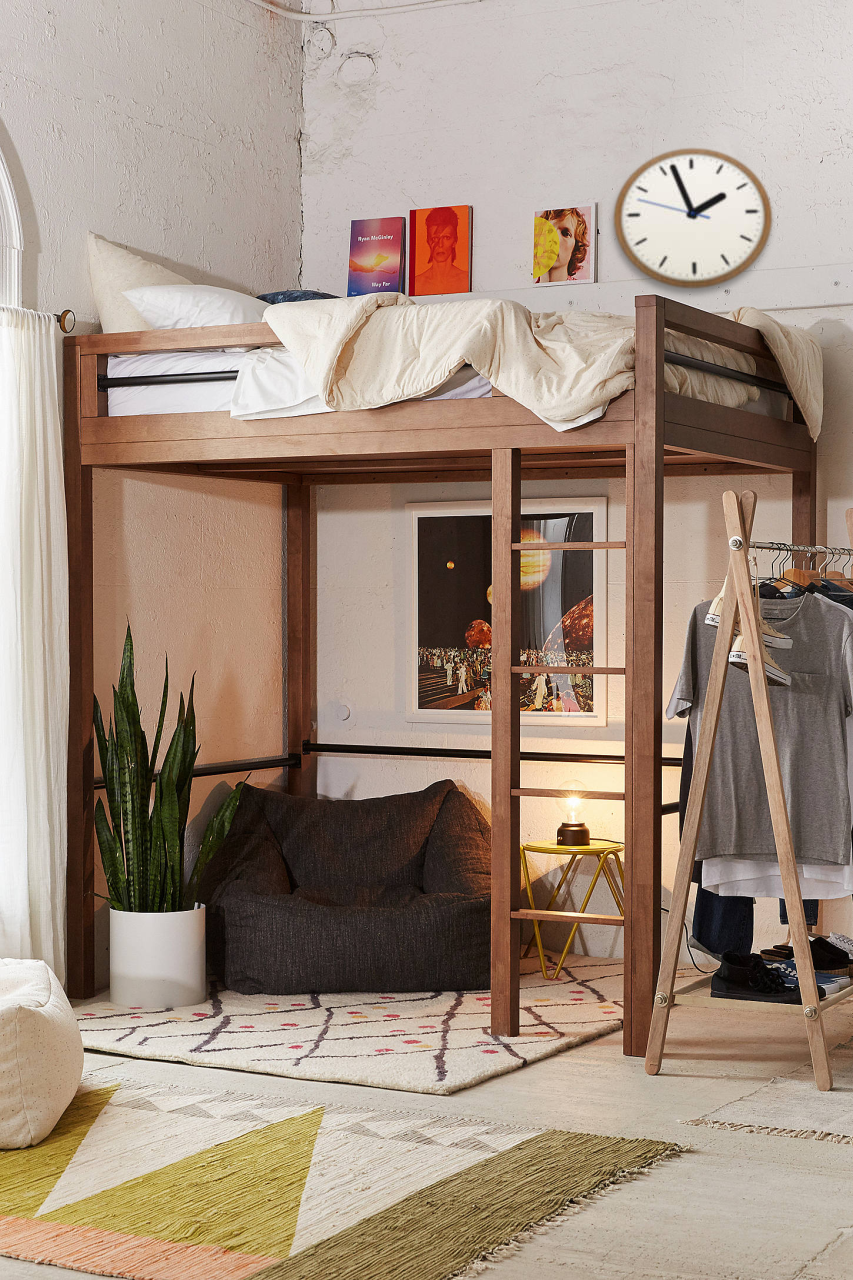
1:56:48
